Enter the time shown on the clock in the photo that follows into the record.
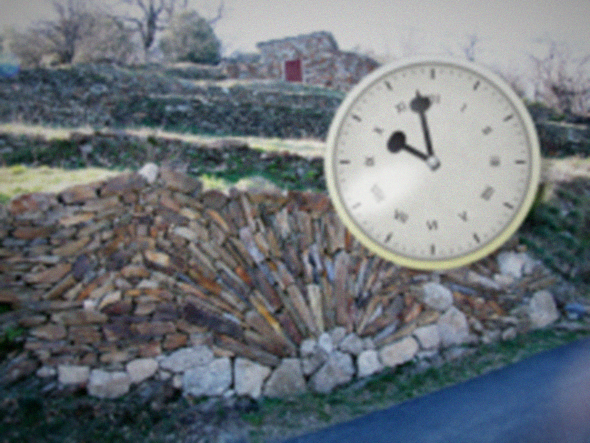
9:58
